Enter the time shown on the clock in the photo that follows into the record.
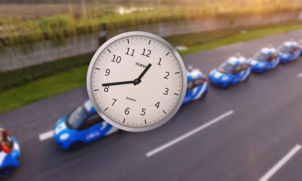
12:41
